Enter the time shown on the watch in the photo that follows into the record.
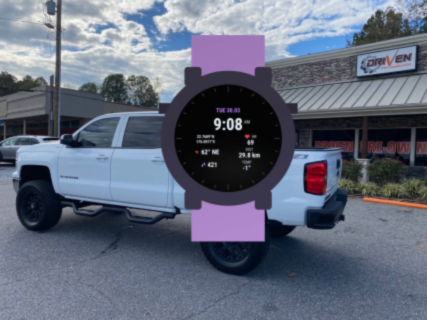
9:08
